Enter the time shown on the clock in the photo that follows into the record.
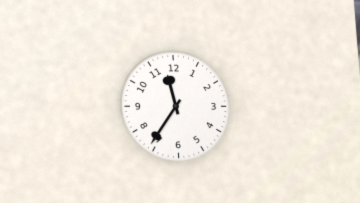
11:36
